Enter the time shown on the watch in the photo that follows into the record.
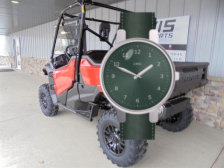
1:49
